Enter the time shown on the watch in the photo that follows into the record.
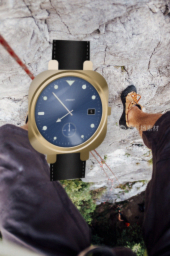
7:53
